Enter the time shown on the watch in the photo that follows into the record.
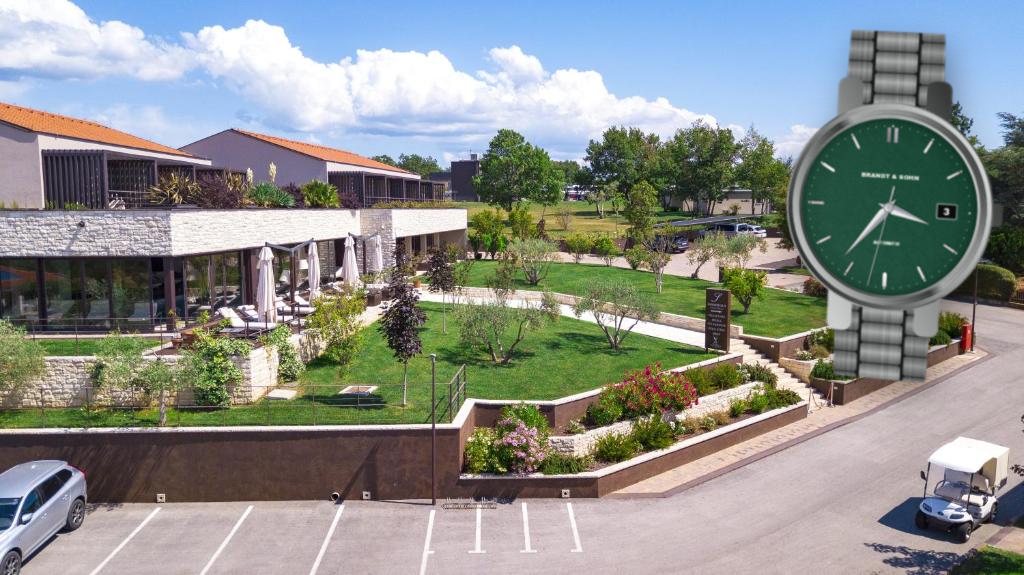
3:36:32
